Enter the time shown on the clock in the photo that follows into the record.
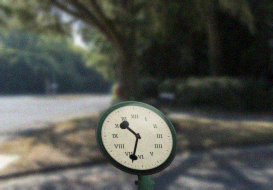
10:33
